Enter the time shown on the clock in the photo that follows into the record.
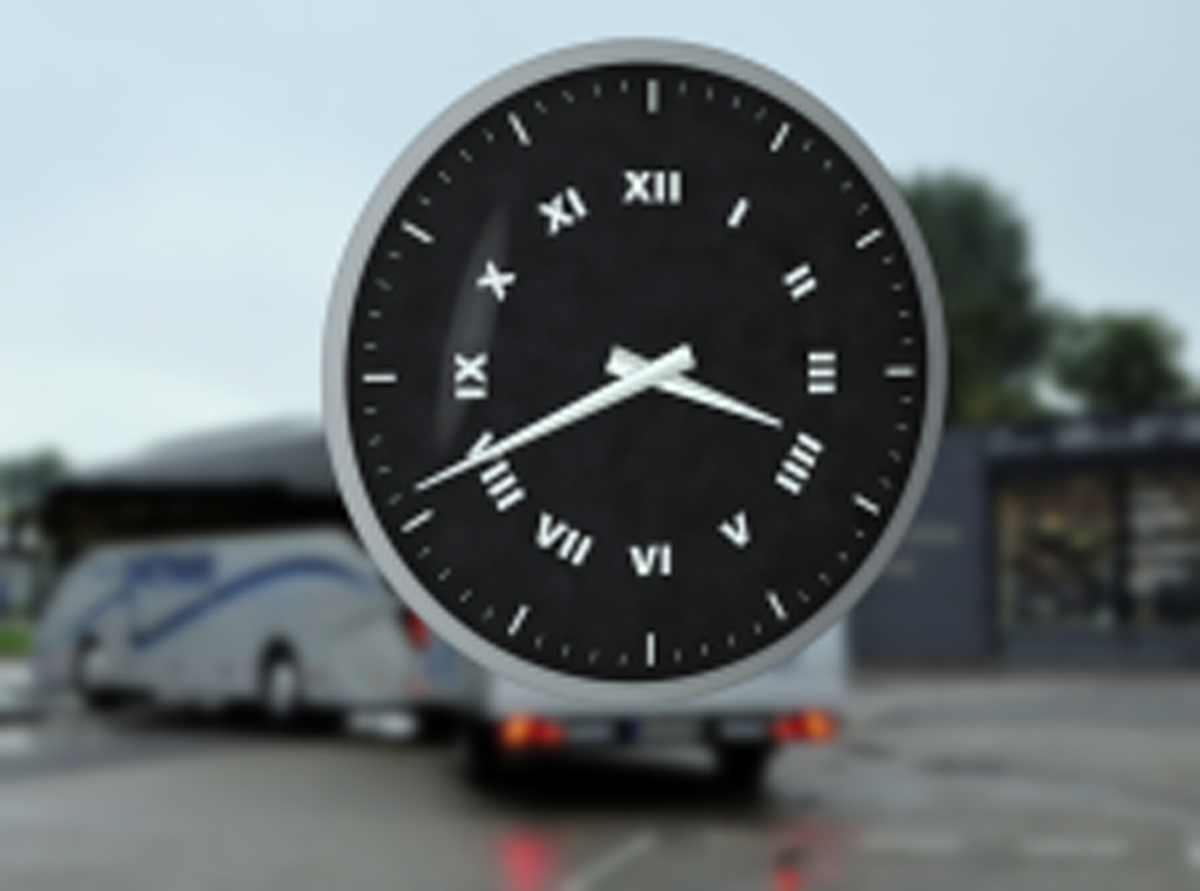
3:41
